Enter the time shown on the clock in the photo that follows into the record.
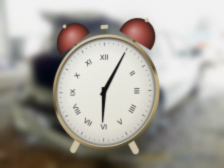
6:05
